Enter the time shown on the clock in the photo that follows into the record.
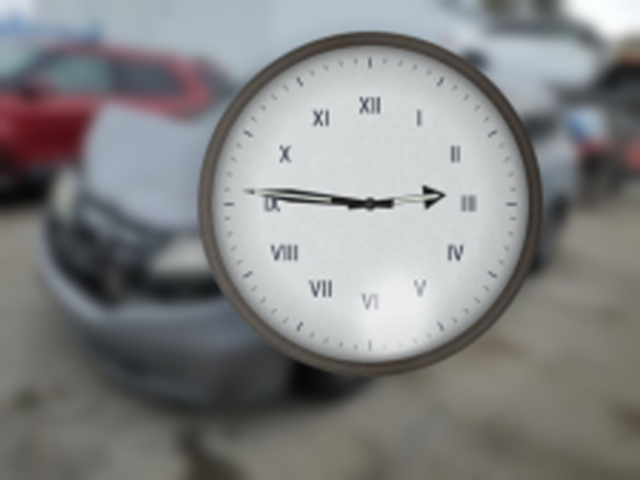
2:46
